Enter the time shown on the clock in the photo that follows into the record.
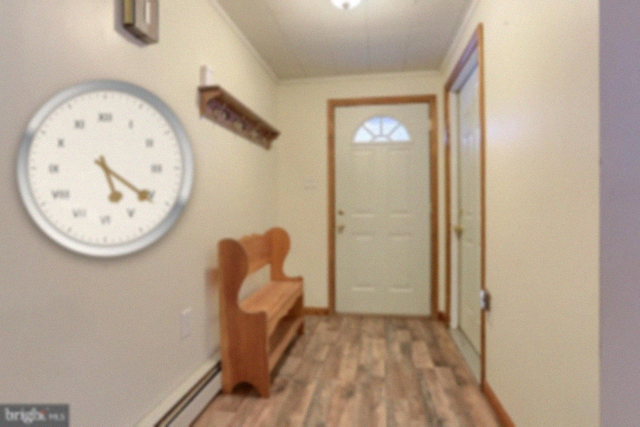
5:21
